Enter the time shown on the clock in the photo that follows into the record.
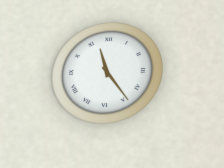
11:24
